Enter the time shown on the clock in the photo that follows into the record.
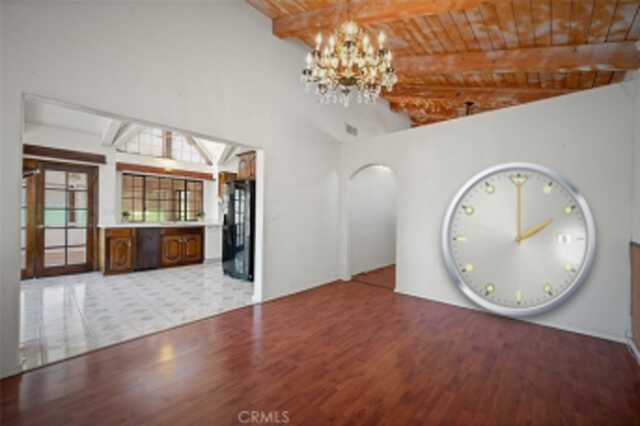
2:00
